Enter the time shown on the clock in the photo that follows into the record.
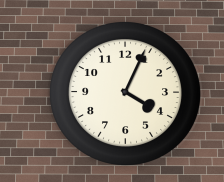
4:04
